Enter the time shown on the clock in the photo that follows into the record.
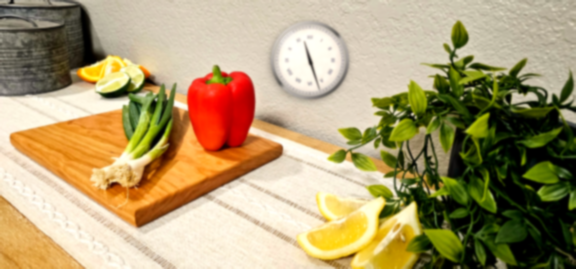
11:27
